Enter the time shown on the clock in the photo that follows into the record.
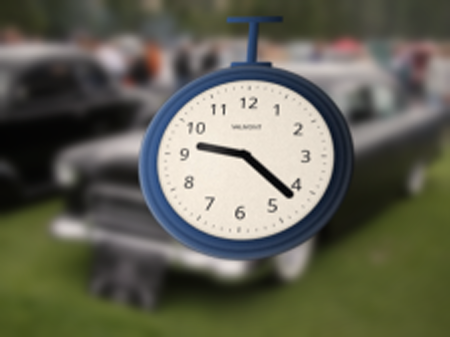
9:22
